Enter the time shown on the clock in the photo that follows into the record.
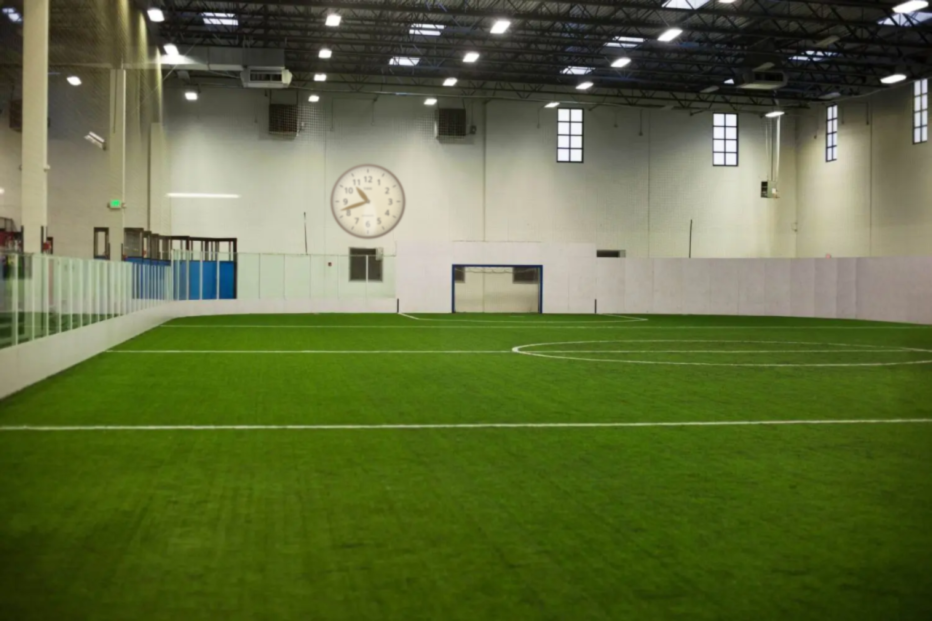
10:42
